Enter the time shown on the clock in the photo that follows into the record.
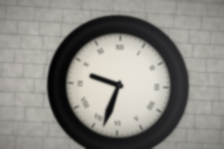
9:33
